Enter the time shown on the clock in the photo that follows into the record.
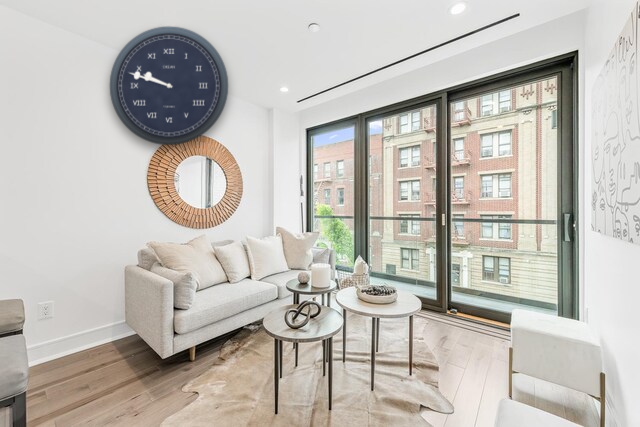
9:48
